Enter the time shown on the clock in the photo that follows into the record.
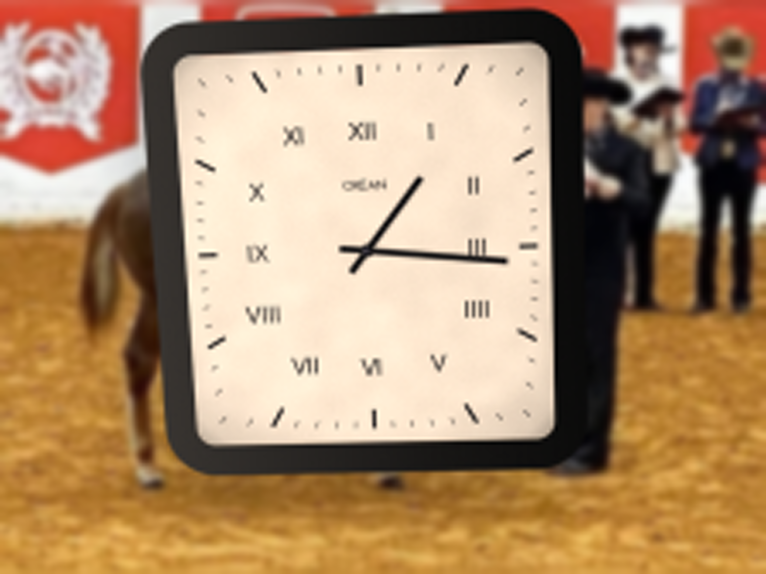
1:16
